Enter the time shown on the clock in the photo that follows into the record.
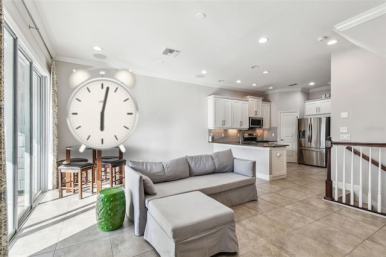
6:02
